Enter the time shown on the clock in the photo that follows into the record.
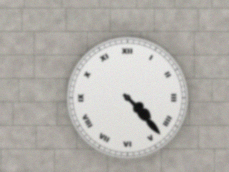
4:23
